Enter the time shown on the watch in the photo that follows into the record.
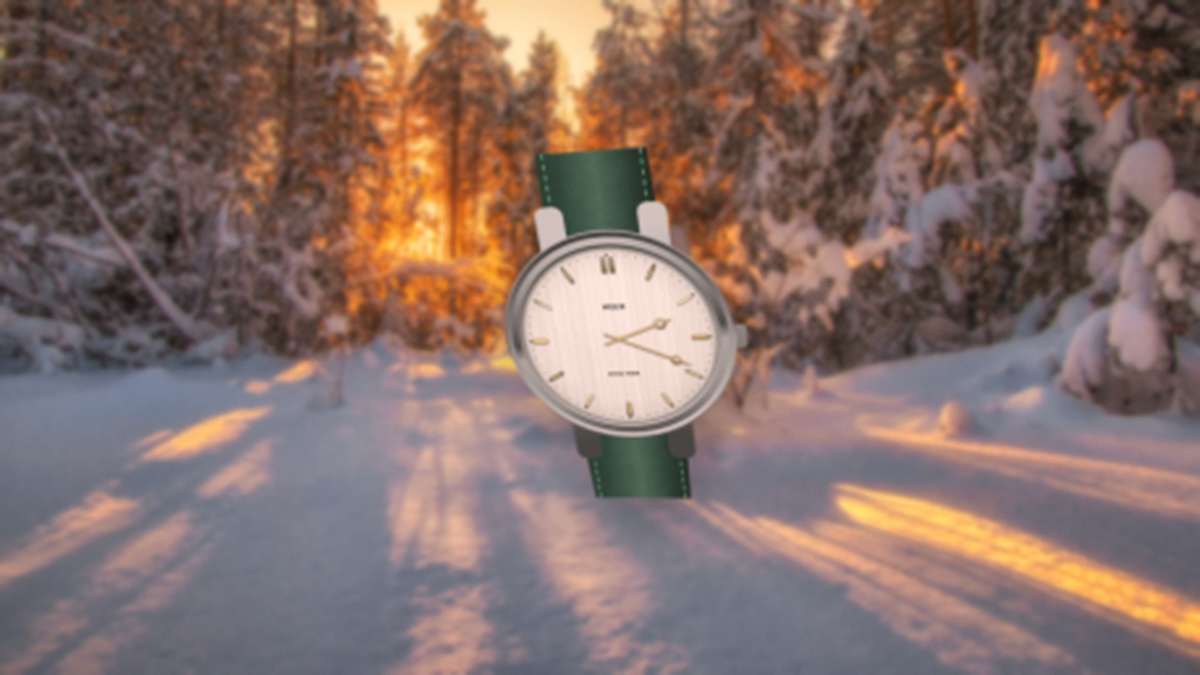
2:19
